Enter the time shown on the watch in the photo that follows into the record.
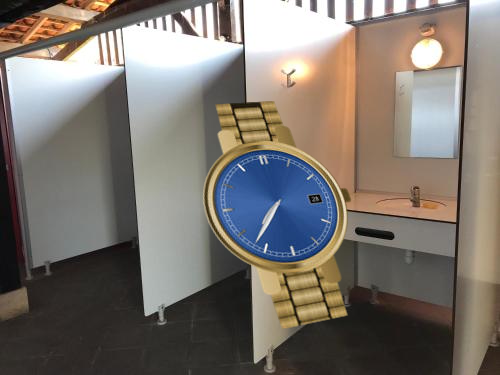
7:37
